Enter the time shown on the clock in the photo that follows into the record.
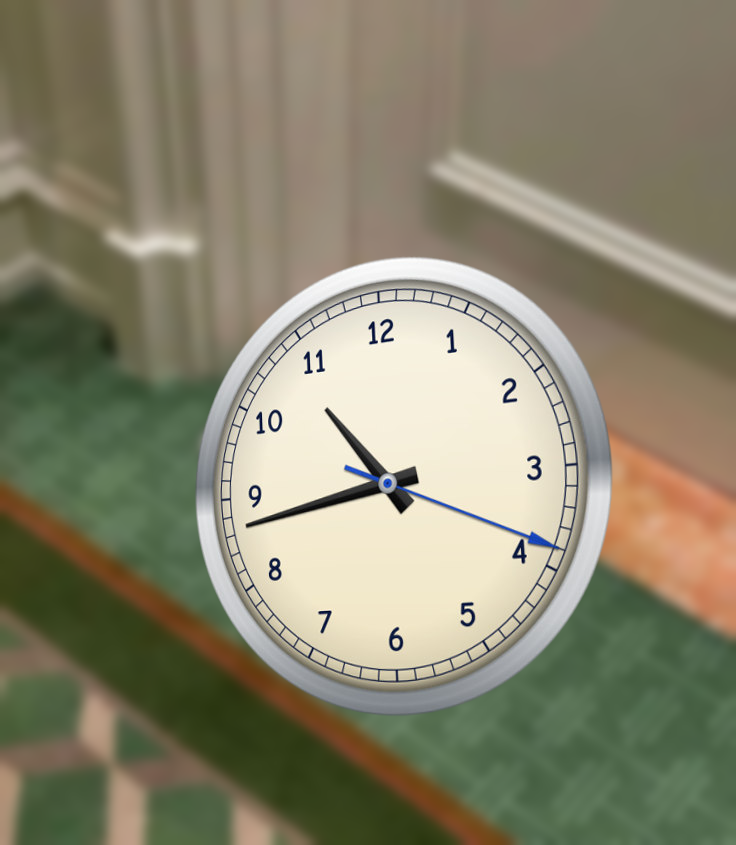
10:43:19
